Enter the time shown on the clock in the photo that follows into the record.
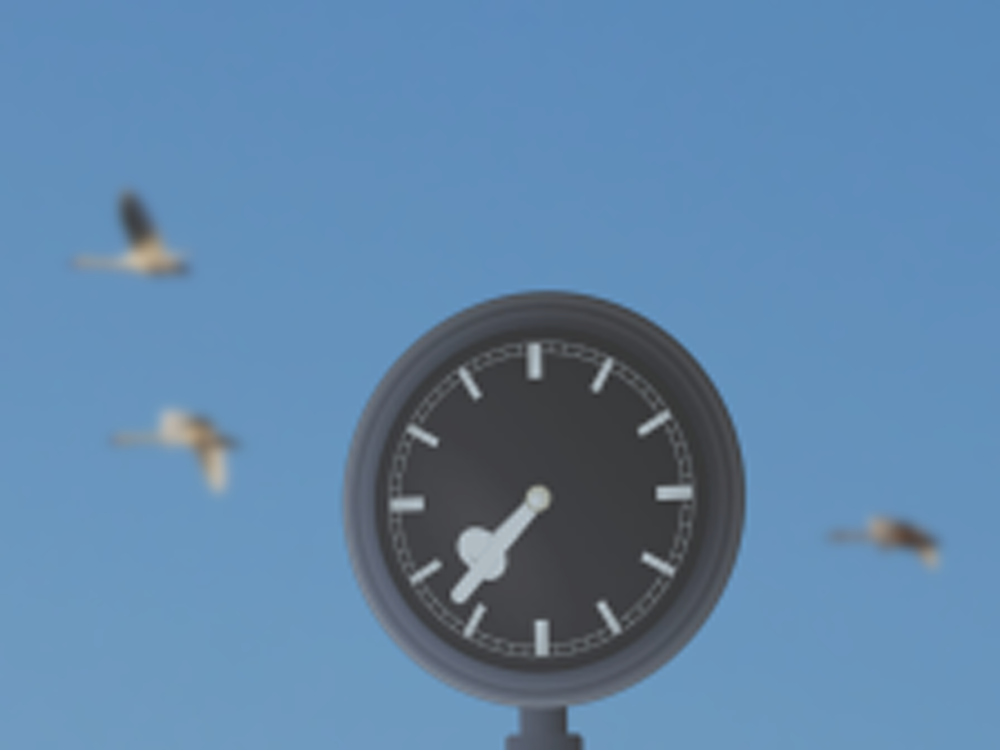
7:37
